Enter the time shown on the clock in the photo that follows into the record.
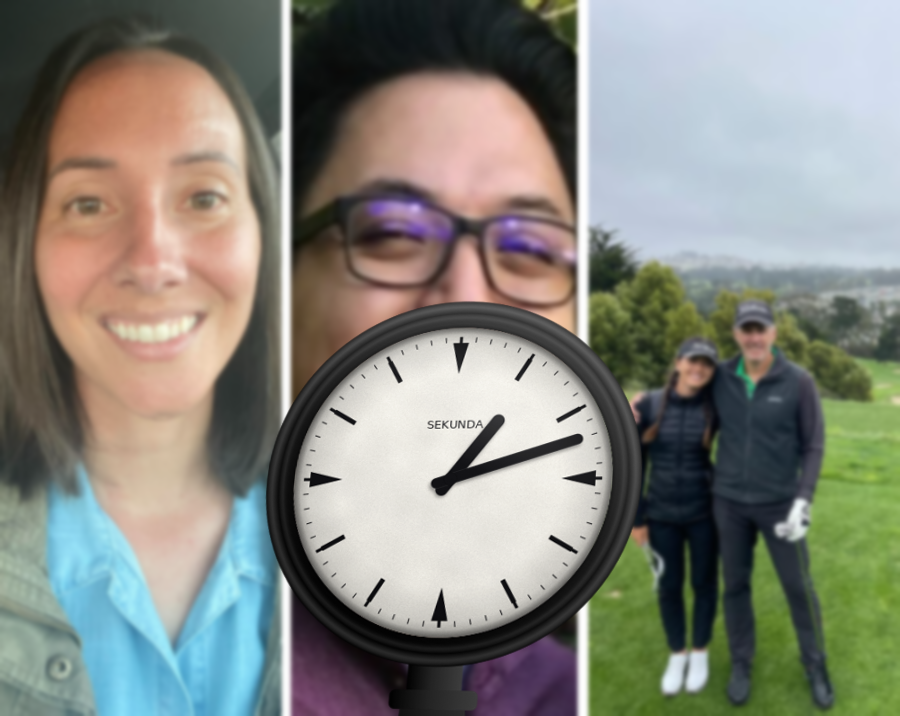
1:12
